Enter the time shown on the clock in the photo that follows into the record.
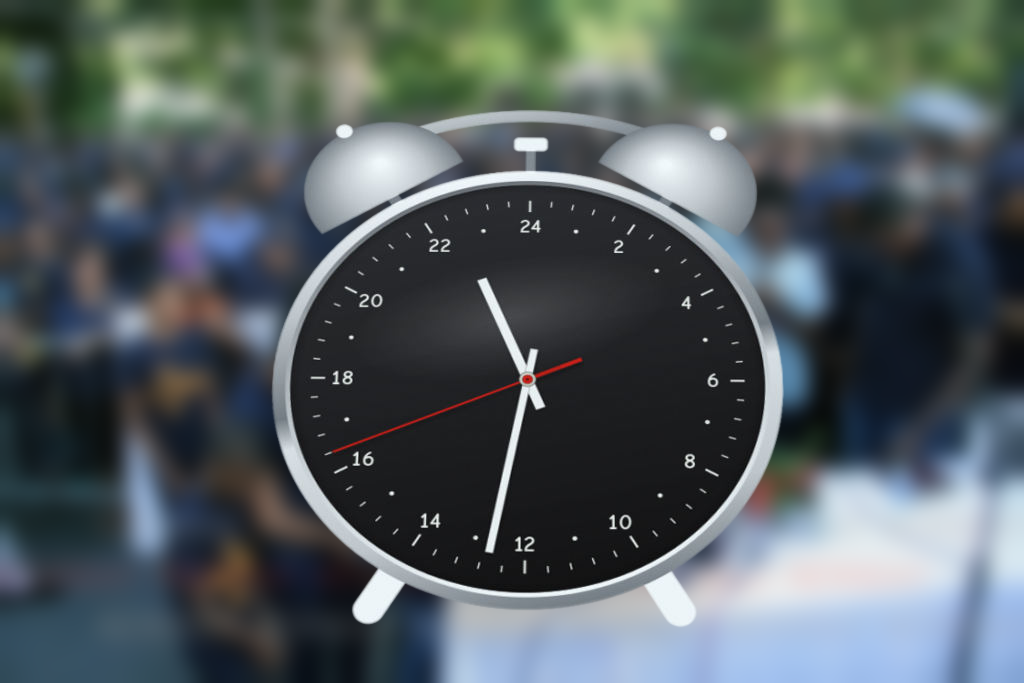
22:31:41
